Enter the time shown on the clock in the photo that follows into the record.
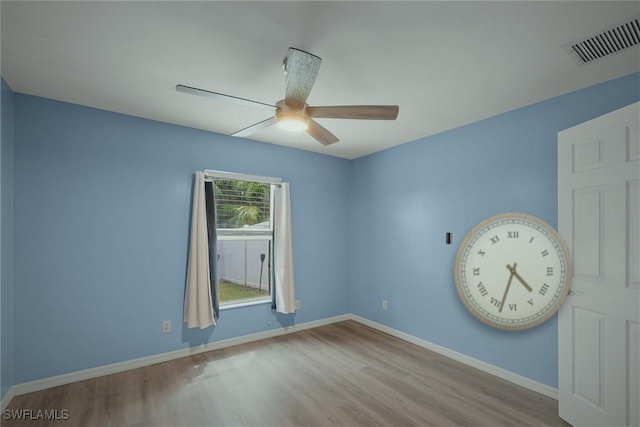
4:33
